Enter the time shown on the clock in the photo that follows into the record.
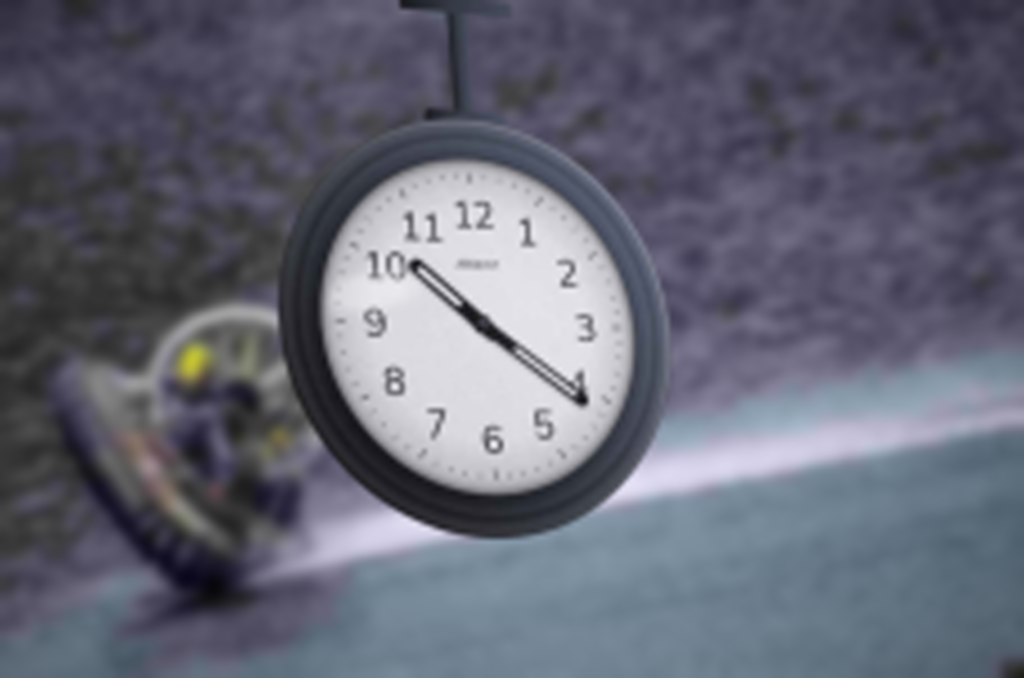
10:21
